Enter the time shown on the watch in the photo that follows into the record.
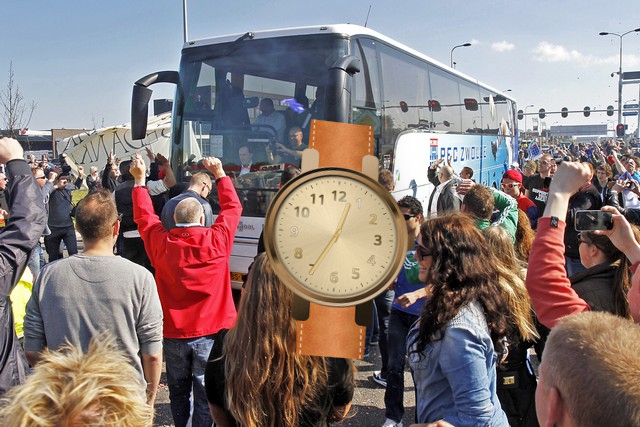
12:35
